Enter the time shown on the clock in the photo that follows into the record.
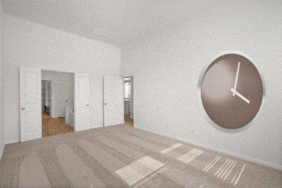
4:02
